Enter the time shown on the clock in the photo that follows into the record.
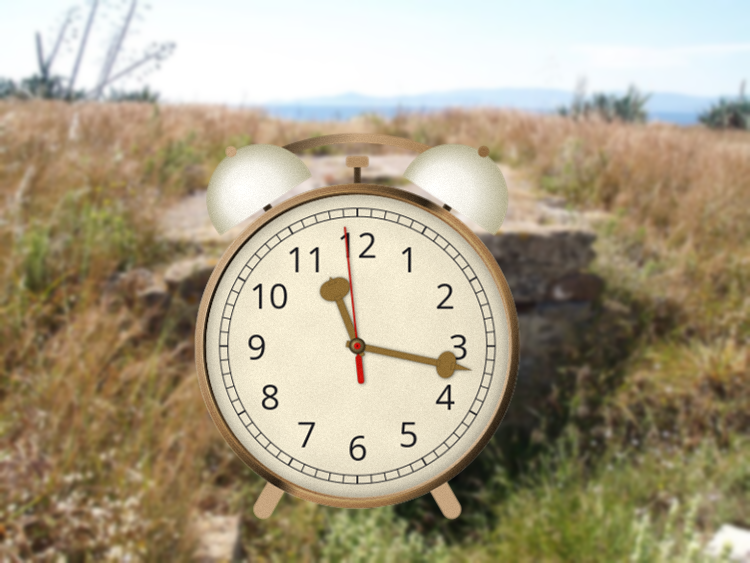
11:16:59
